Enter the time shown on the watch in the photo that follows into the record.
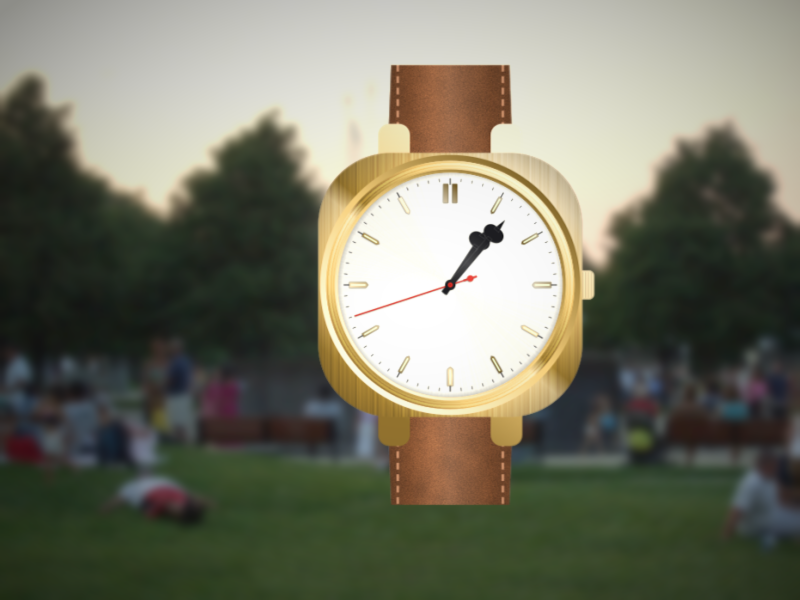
1:06:42
